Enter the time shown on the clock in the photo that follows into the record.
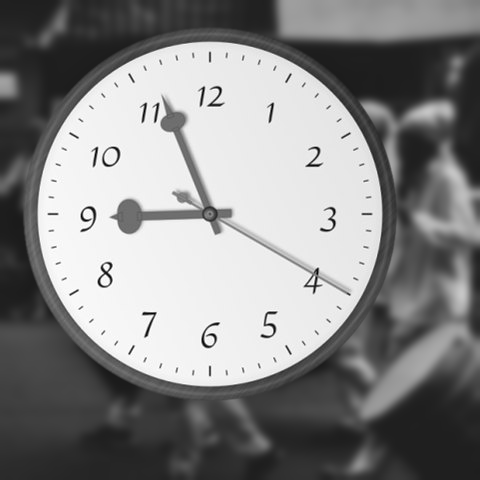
8:56:20
